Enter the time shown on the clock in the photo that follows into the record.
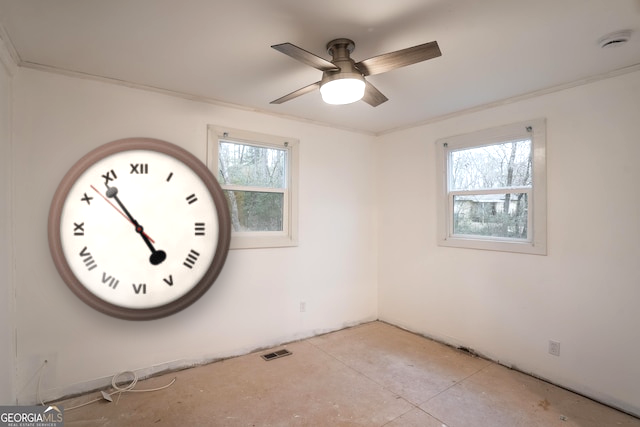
4:53:52
